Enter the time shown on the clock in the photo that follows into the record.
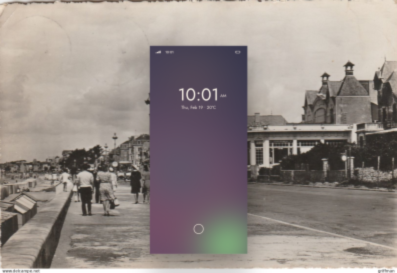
10:01
